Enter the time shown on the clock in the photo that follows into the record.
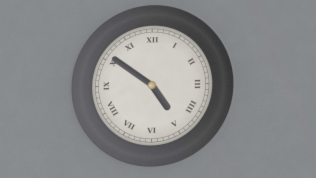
4:51
